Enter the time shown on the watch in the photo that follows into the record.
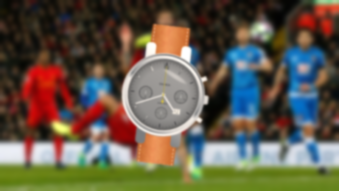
4:41
